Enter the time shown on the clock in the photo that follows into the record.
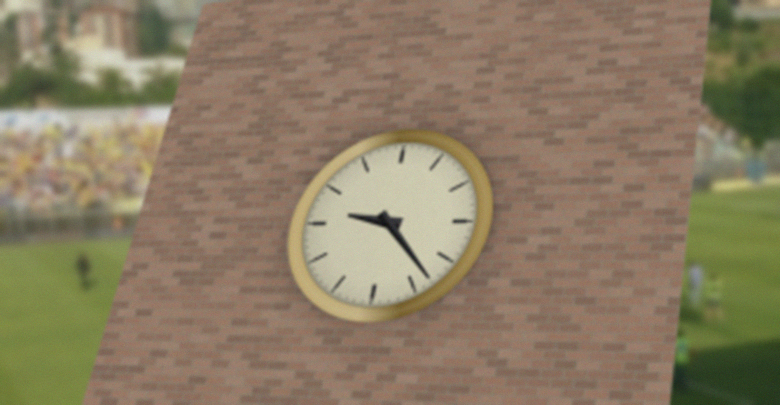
9:23
